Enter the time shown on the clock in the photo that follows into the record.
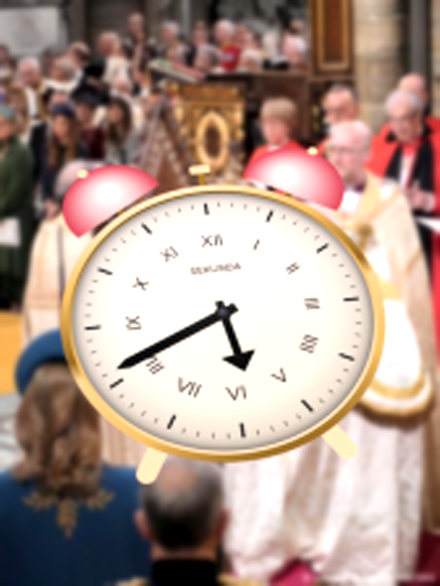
5:41
